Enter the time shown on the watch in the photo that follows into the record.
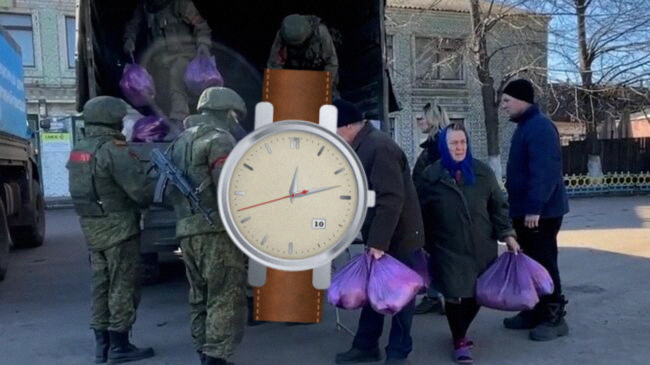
12:12:42
